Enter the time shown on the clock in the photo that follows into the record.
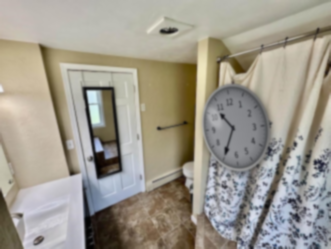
10:35
